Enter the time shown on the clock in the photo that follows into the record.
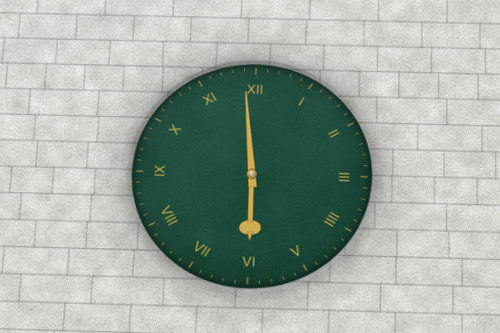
5:59
